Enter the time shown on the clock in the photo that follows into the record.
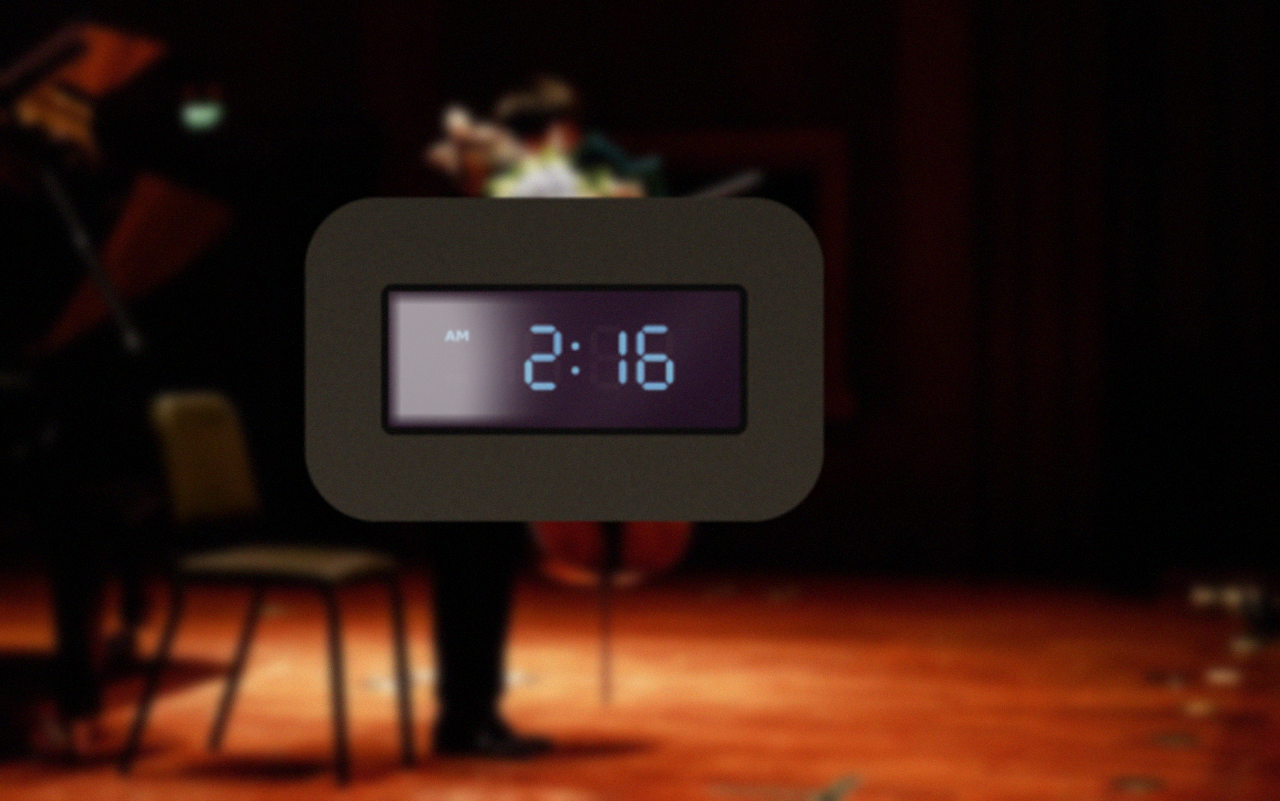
2:16
